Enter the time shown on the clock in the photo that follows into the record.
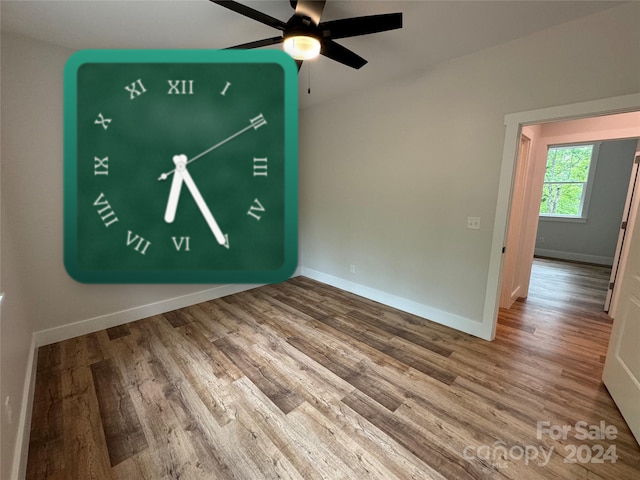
6:25:10
